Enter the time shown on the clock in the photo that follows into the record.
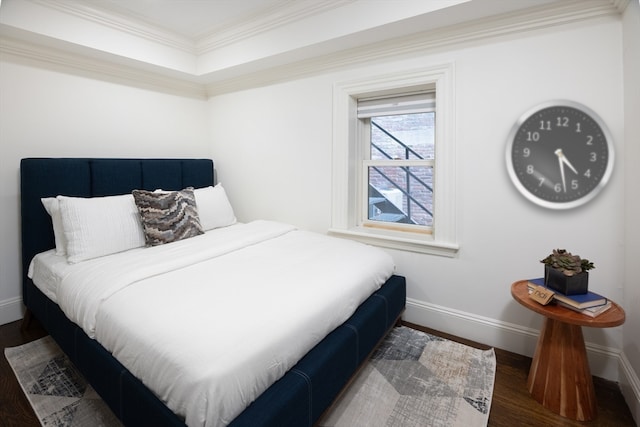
4:28
